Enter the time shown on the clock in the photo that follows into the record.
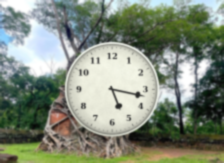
5:17
